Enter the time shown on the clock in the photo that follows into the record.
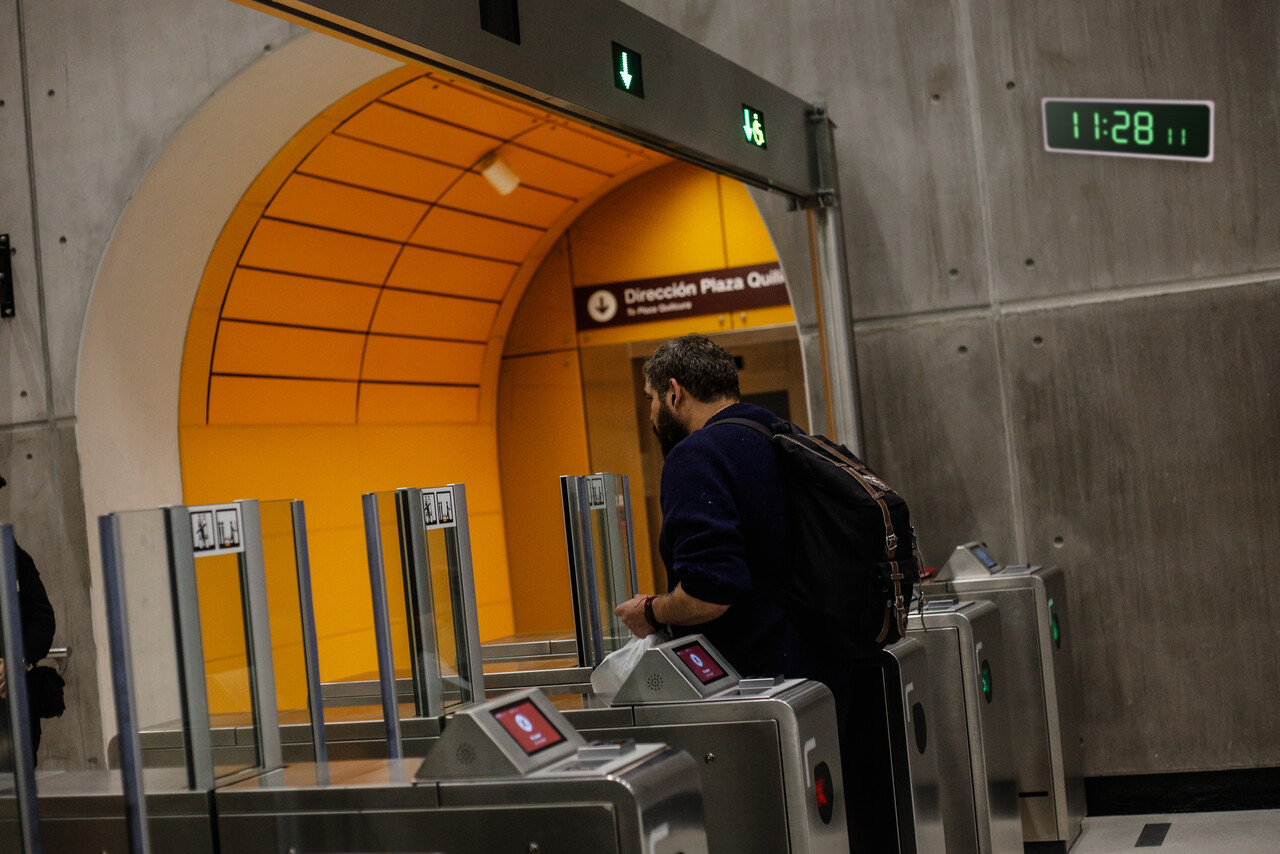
11:28:11
